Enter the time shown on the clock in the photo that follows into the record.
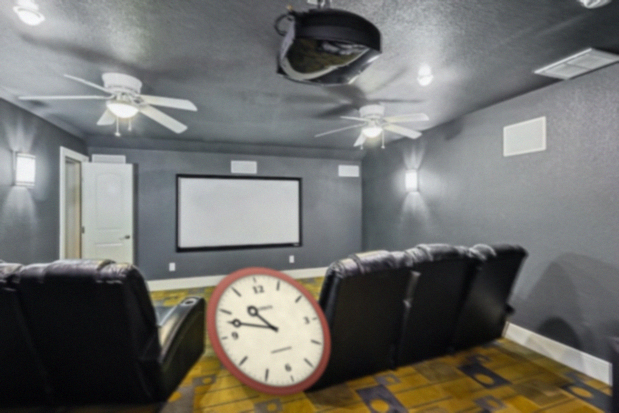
10:48
